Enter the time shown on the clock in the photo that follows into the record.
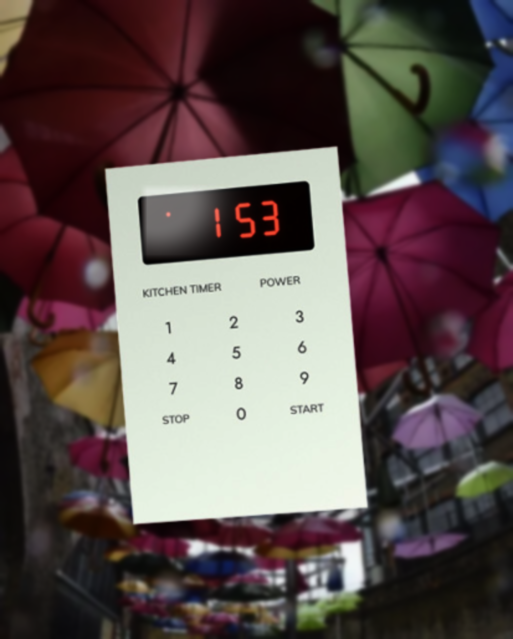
1:53
